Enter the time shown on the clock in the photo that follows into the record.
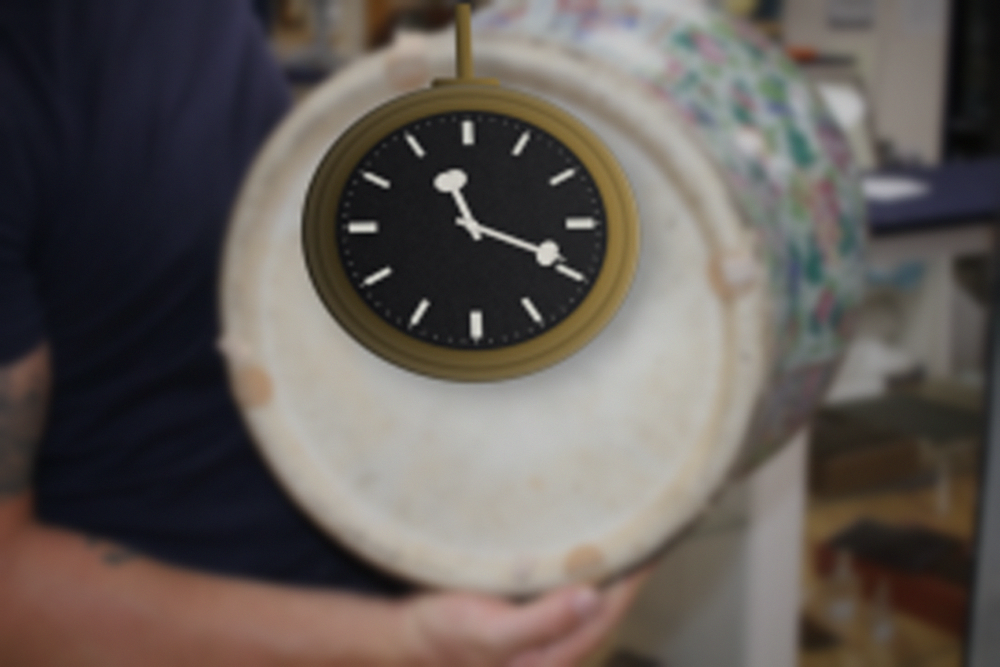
11:19
